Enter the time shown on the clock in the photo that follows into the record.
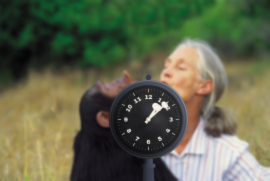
1:08
